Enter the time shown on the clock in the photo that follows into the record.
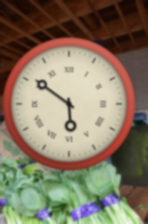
5:51
